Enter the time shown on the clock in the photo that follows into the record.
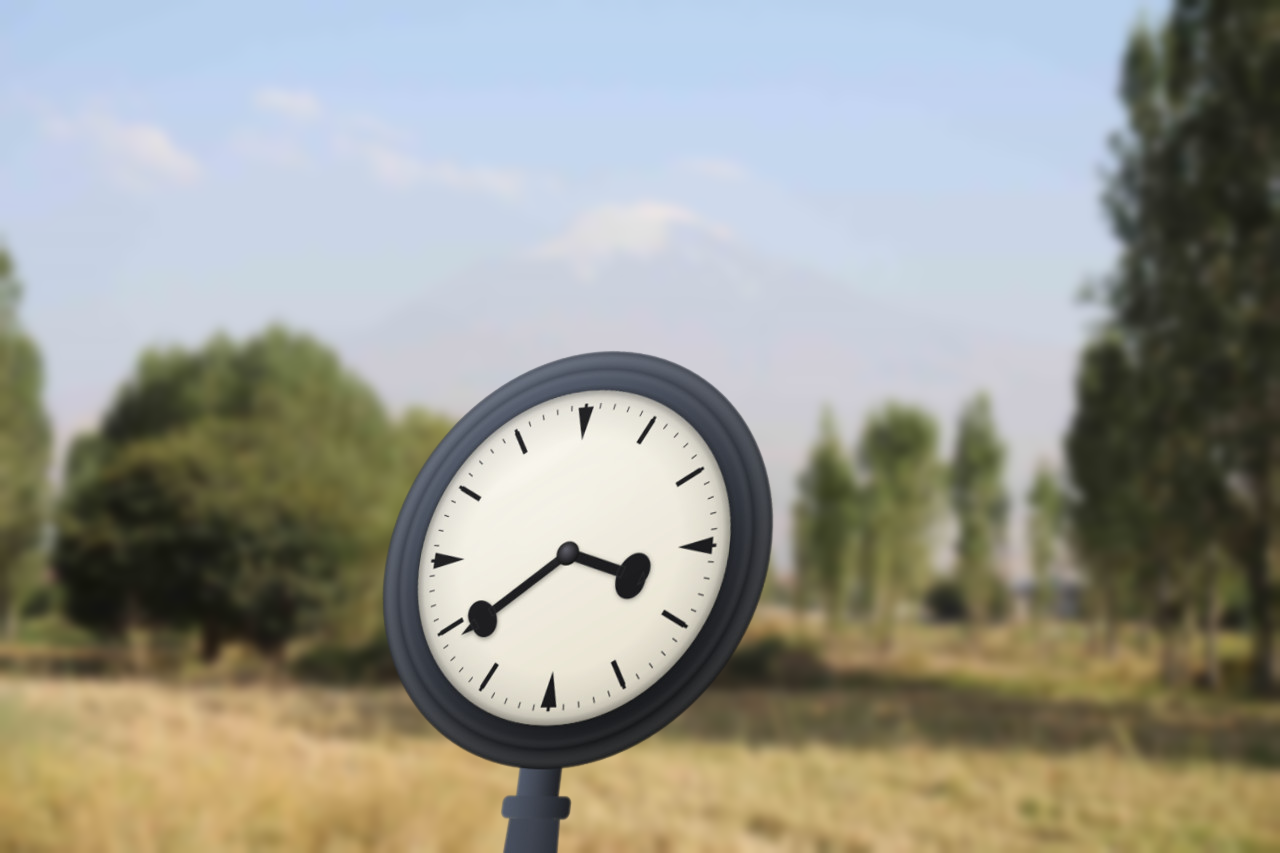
3:39
